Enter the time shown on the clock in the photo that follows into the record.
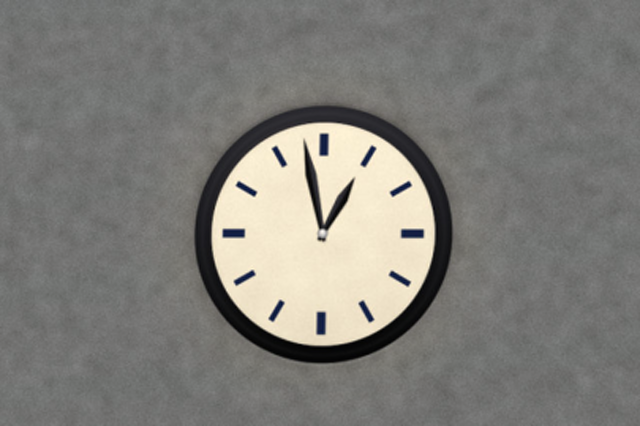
12:58
